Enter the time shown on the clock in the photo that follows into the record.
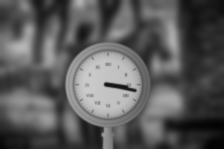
3:17
